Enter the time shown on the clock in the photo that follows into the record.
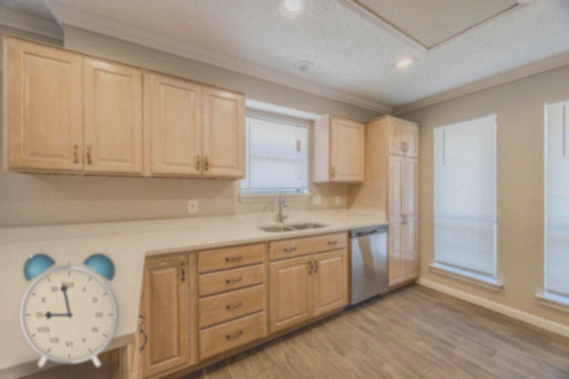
8:58
